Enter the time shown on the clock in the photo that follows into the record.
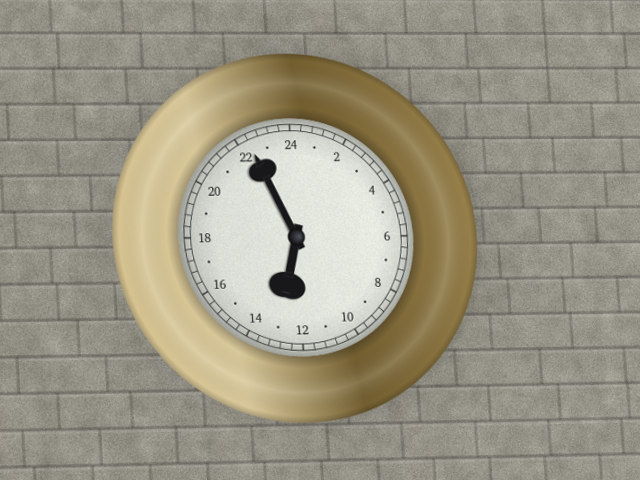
12:56
